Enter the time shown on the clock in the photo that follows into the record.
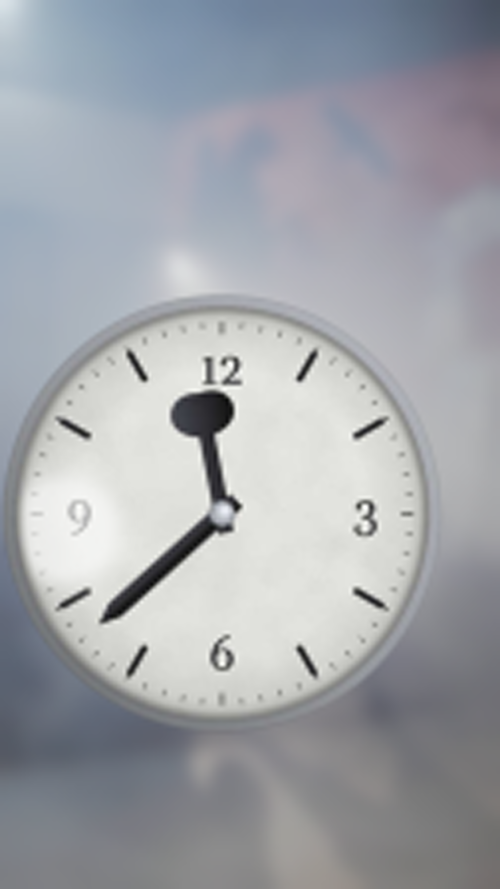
11:38
